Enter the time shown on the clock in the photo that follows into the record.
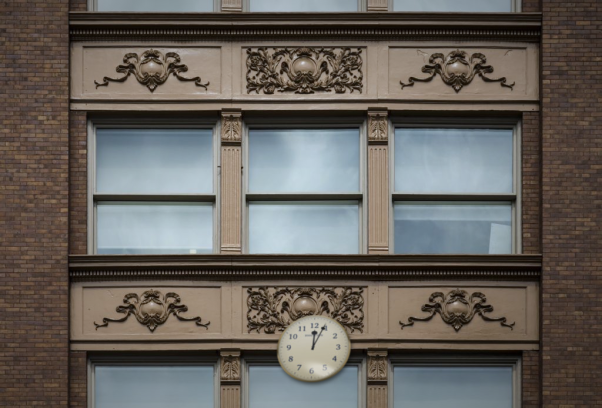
12:04
